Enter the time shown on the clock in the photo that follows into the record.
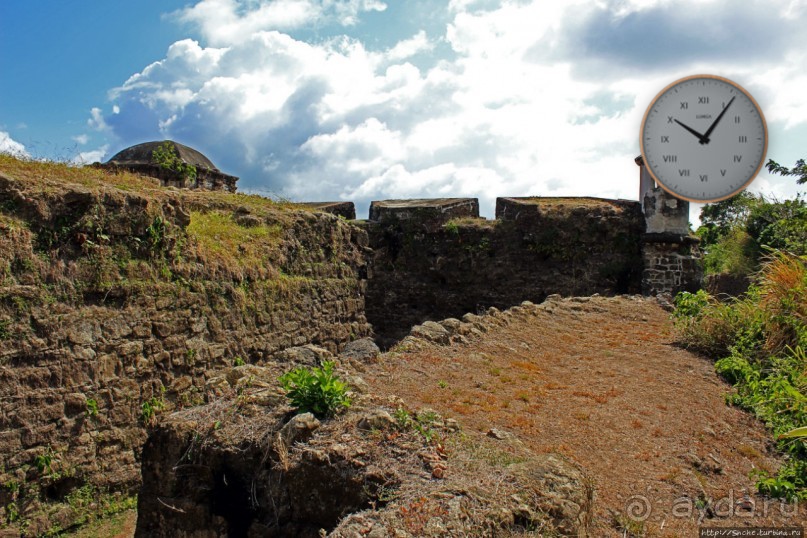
10:06
